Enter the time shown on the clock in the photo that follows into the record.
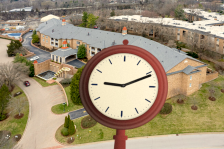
9:11
